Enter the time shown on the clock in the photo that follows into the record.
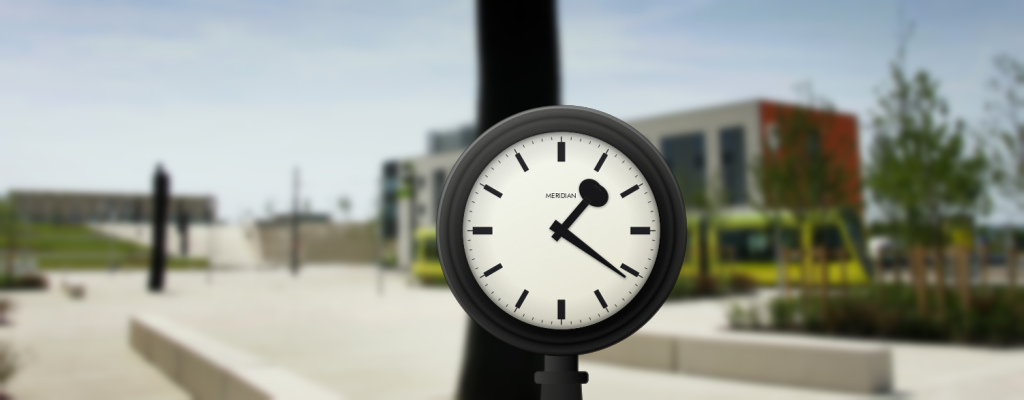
1:21
